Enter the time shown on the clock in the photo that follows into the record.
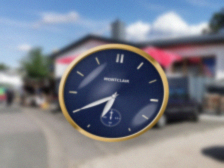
6:40
